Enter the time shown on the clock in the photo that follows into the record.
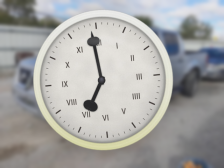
6:59
